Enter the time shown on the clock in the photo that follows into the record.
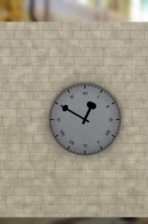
12:50
